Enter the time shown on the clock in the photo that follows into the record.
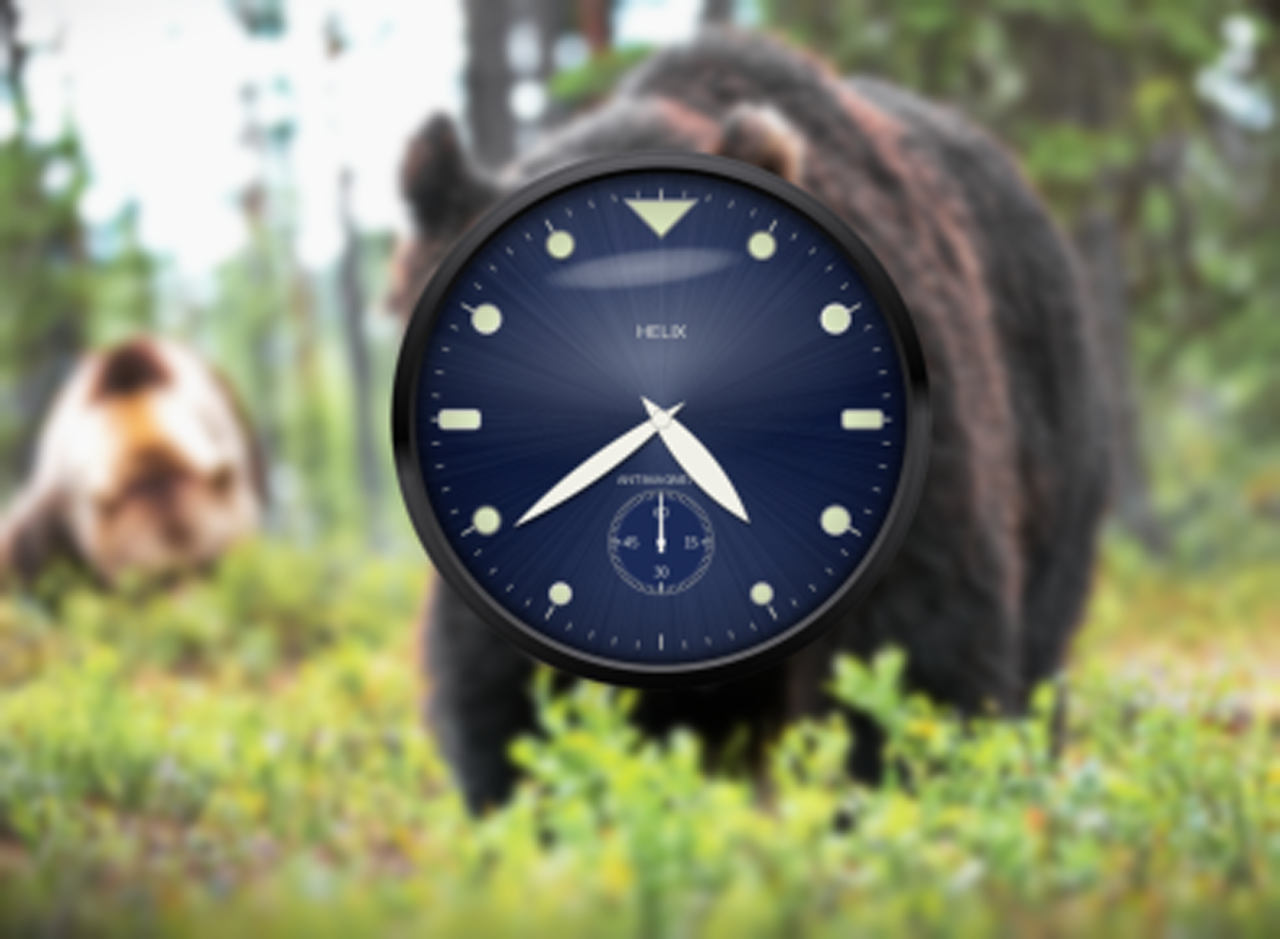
4:39
